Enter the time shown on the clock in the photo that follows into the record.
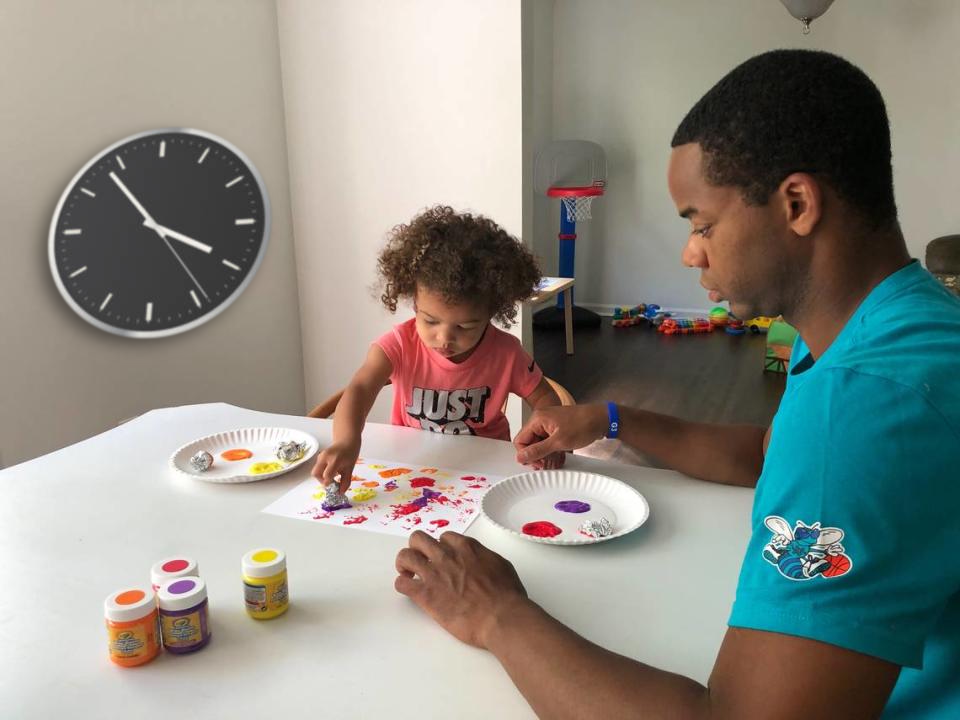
3:53:24
